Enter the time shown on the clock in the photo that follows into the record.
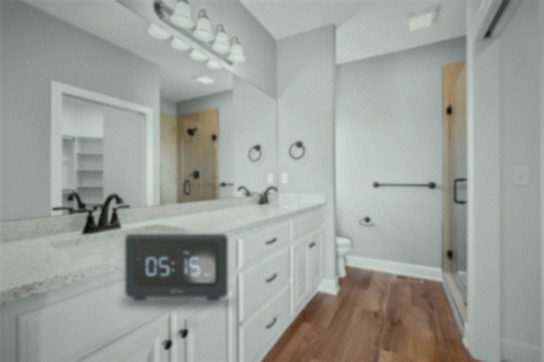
5:15
